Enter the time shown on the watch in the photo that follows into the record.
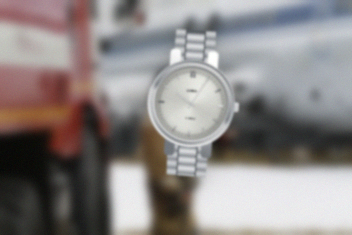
10:05
